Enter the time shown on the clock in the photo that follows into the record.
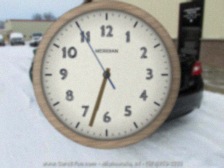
6:32:55
